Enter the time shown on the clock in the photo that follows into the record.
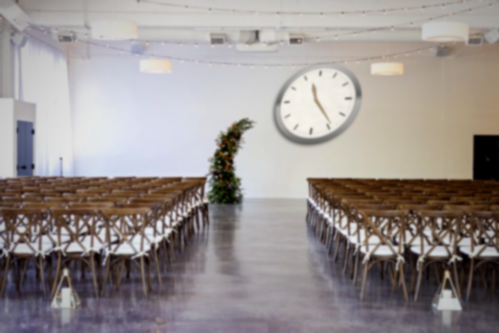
11:24
